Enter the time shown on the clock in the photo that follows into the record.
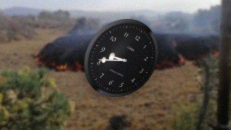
8:41
